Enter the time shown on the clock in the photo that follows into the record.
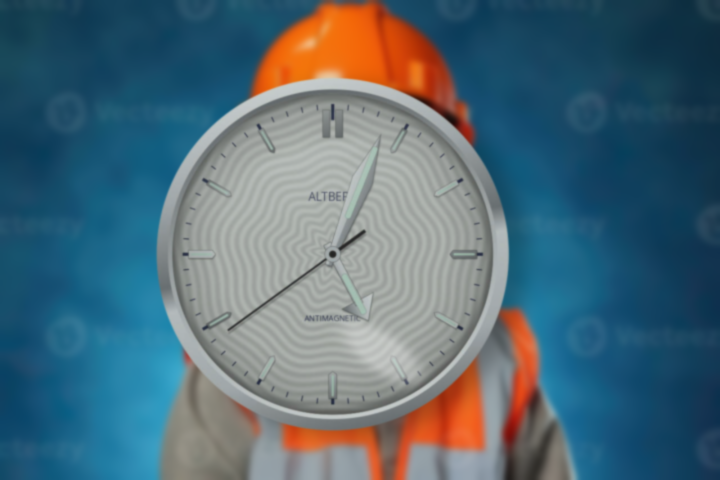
5:03:39
